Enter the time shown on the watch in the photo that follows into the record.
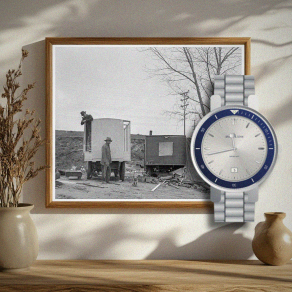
11:43
